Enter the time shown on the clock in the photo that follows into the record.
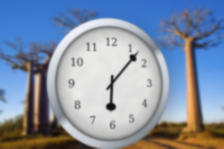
6:07
